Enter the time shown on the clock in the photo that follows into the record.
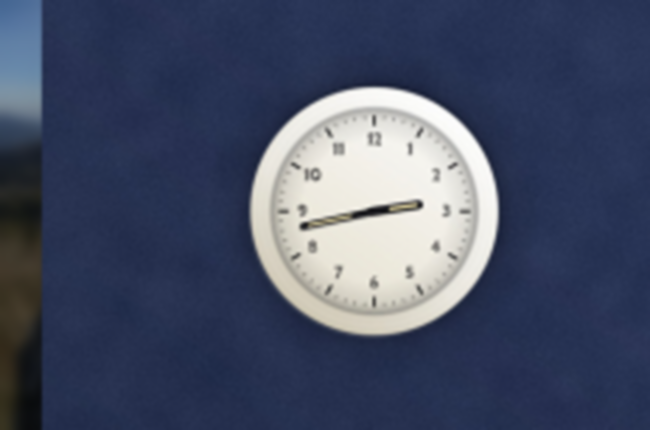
2:43
